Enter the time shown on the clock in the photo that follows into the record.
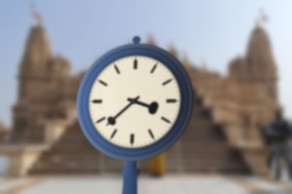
3:38
